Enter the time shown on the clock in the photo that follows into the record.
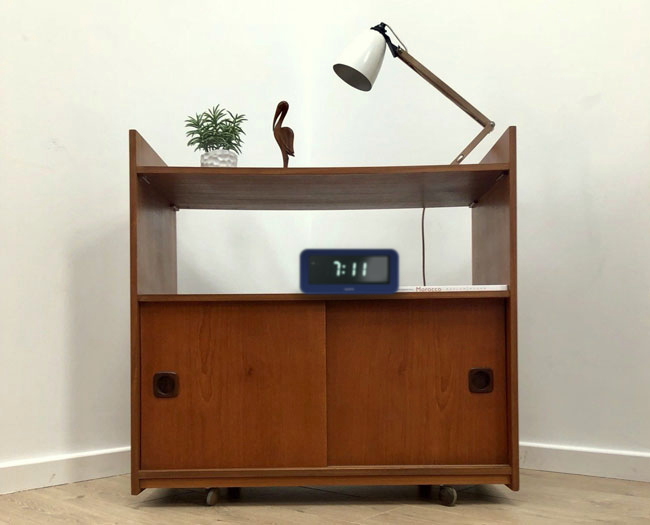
7:11
